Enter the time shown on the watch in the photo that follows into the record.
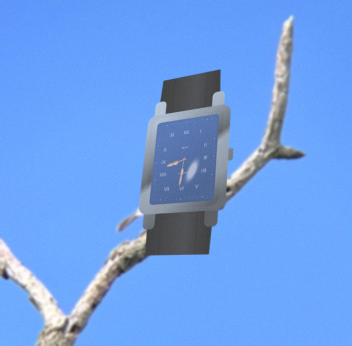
8:31
